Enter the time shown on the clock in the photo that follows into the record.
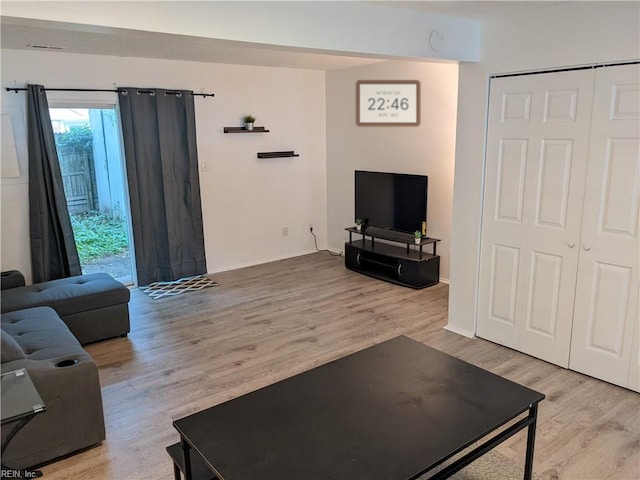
22:46
